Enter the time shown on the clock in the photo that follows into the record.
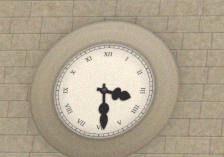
3:29
